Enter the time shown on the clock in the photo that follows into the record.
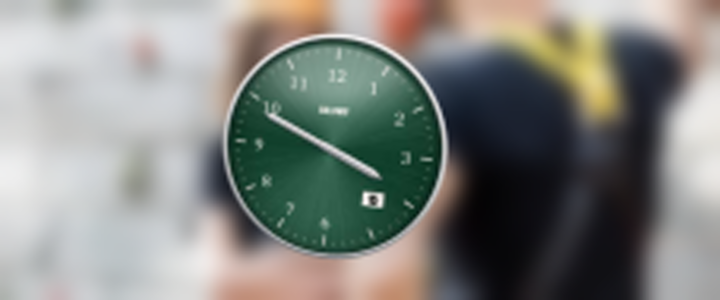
3:49
